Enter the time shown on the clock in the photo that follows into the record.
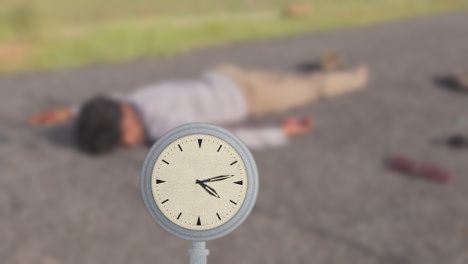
4:13
